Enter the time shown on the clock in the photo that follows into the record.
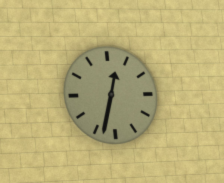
12:33
